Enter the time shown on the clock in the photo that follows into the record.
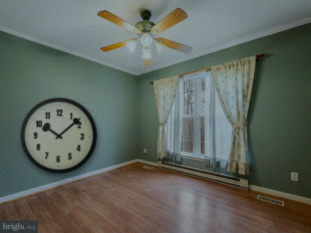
10:08
